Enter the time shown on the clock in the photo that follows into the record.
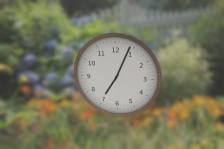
7:04
